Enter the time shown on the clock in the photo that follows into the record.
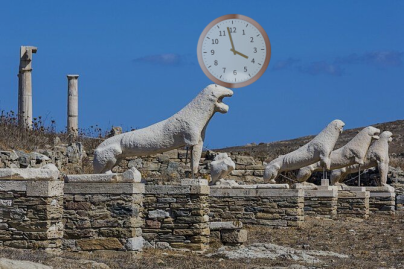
3:58
